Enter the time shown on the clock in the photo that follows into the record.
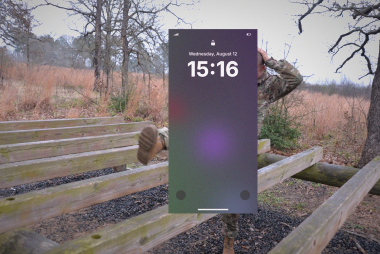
15:16
